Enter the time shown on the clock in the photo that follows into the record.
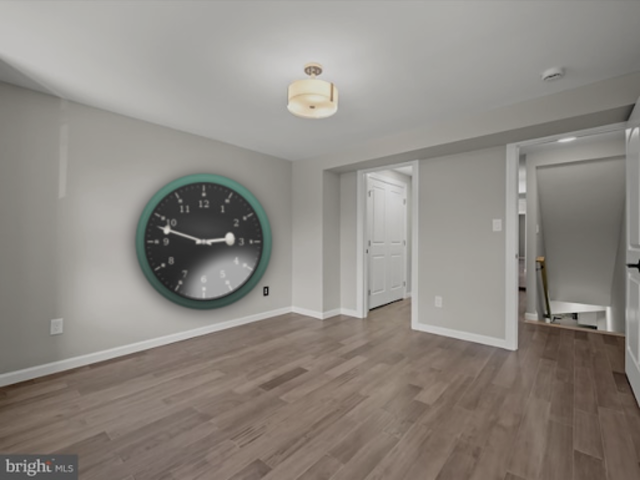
2:48
